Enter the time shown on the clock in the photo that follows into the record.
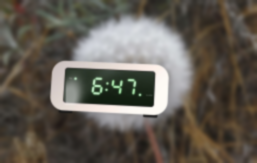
6:47
